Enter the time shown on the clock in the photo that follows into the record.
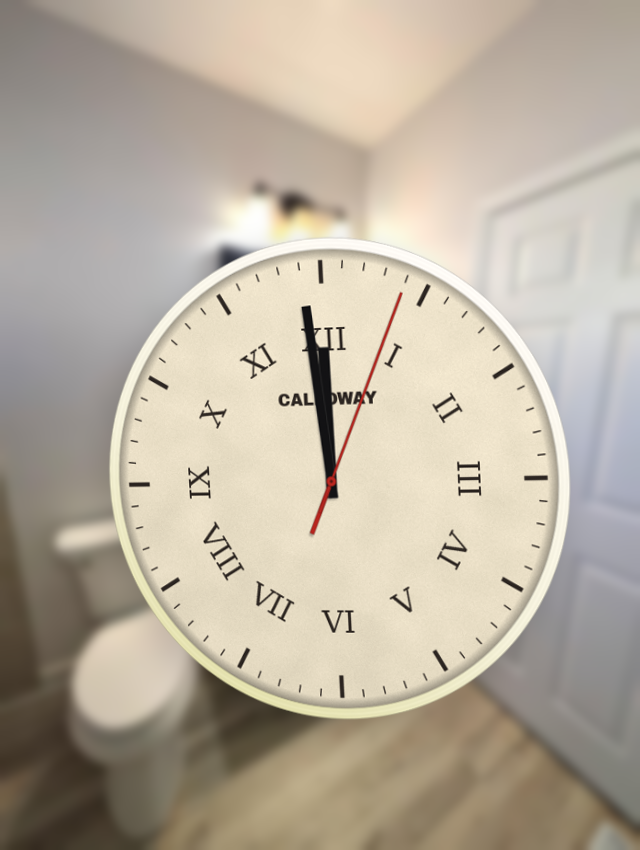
11:59:04
